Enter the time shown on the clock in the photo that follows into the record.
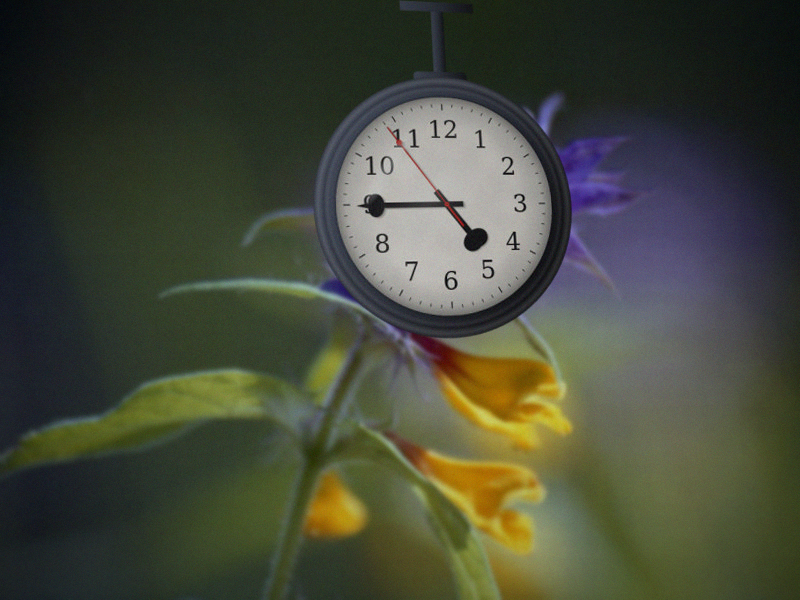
4:44:54
